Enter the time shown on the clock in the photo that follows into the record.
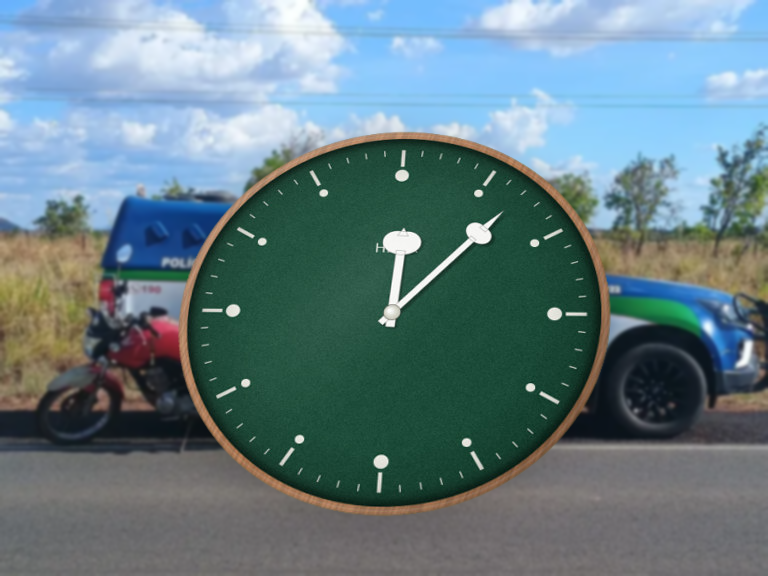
12:07
